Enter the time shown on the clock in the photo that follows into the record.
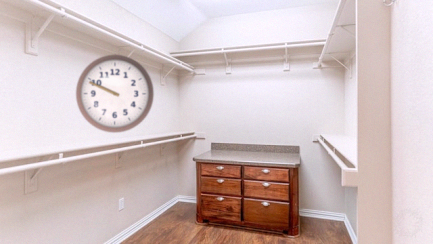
9:49
